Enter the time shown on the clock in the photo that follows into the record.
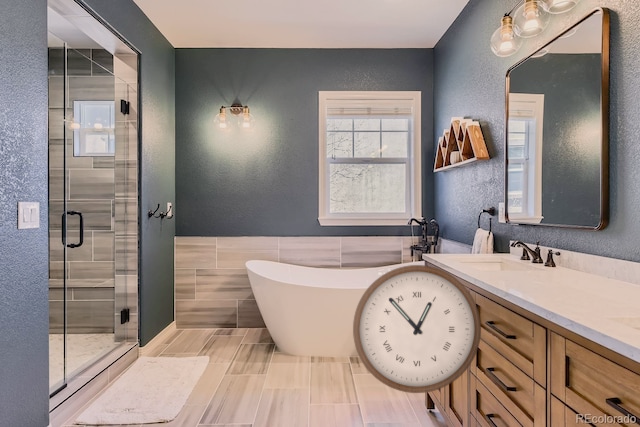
12:53
